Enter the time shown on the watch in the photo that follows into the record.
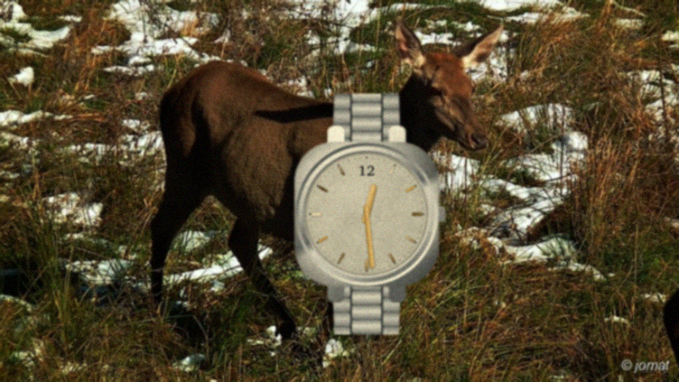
12:29
